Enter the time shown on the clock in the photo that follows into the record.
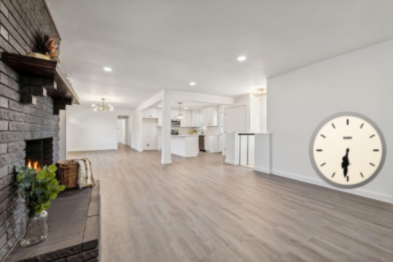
6:31
